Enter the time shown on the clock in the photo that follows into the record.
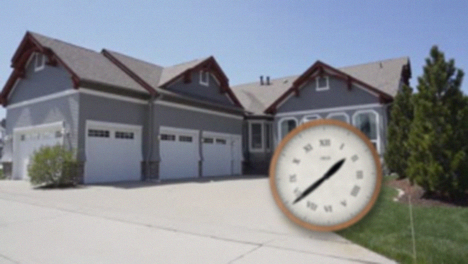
1:39
